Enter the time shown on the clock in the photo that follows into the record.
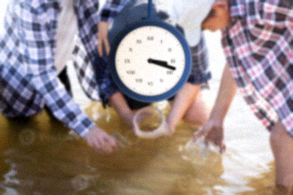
3:18
